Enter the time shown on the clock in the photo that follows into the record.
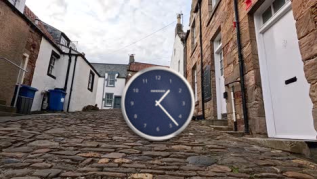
1:23
